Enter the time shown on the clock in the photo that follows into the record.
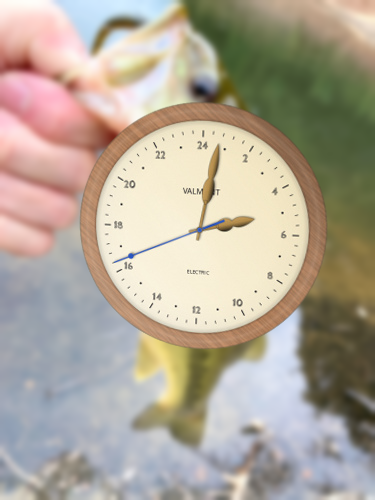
5:01:41
